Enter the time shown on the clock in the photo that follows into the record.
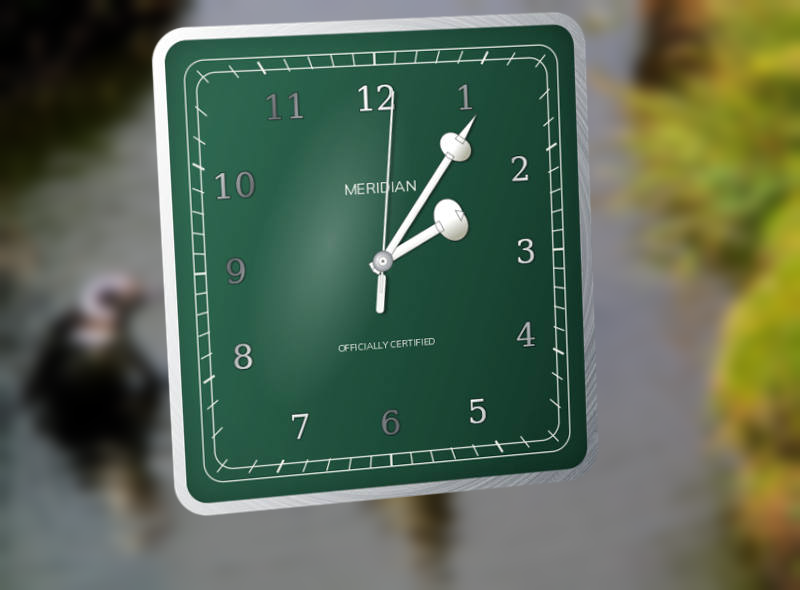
2:06:01
